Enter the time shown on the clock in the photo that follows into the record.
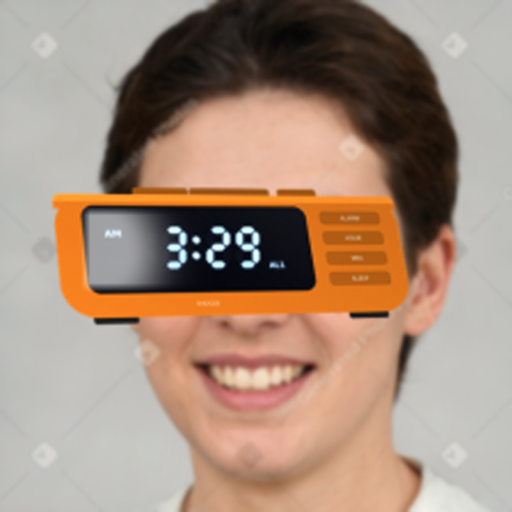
3:29
